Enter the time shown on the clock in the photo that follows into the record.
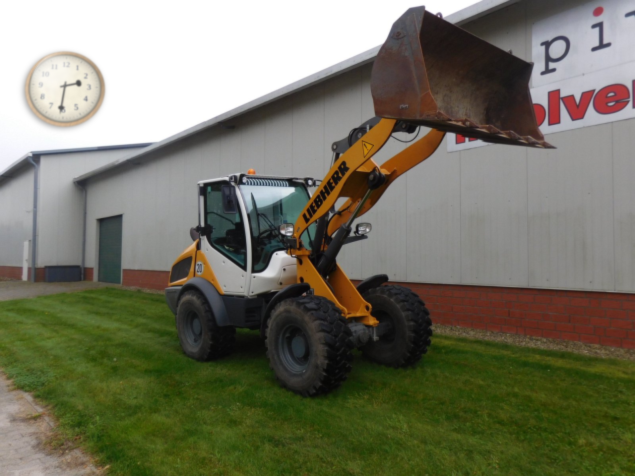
2:31
